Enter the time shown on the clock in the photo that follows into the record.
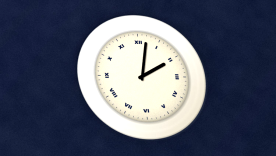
2:02
